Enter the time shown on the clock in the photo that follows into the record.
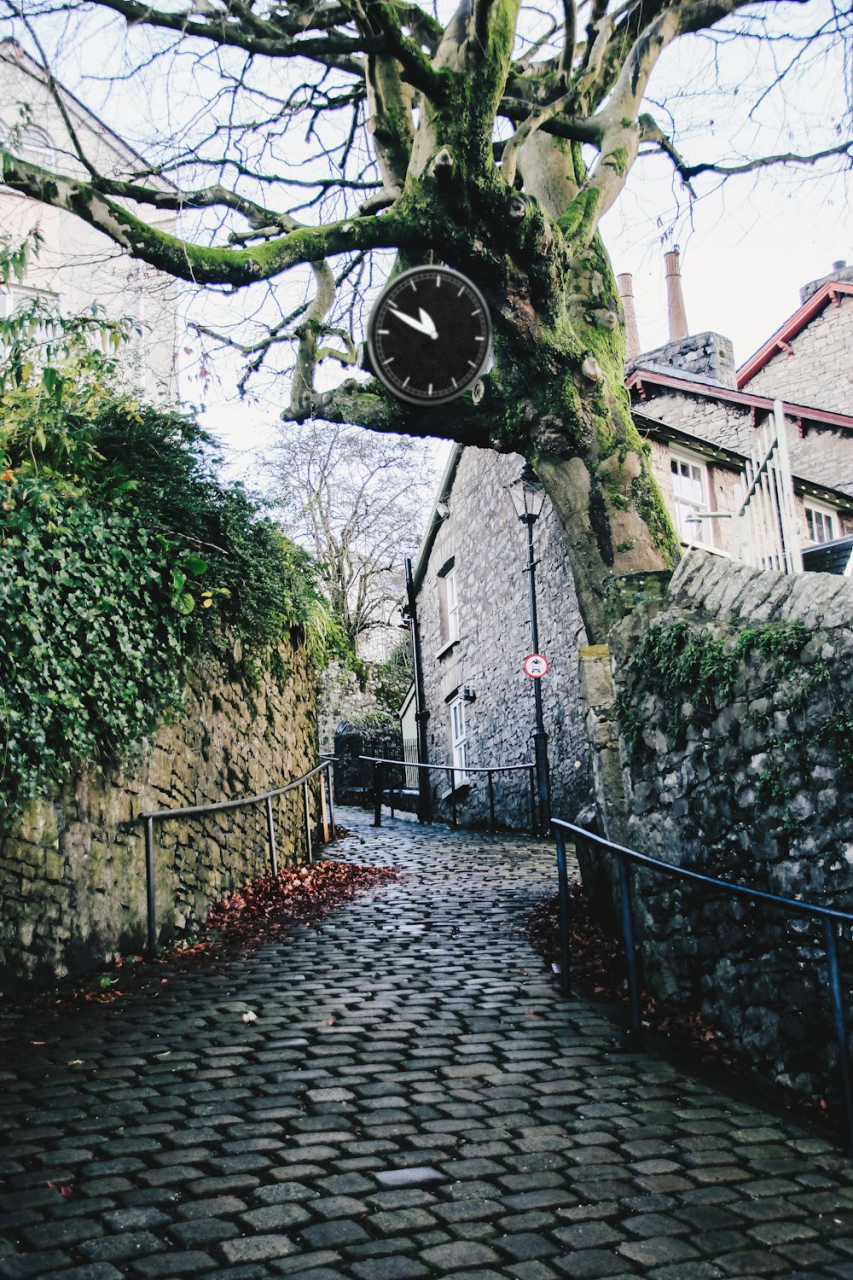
10:49
